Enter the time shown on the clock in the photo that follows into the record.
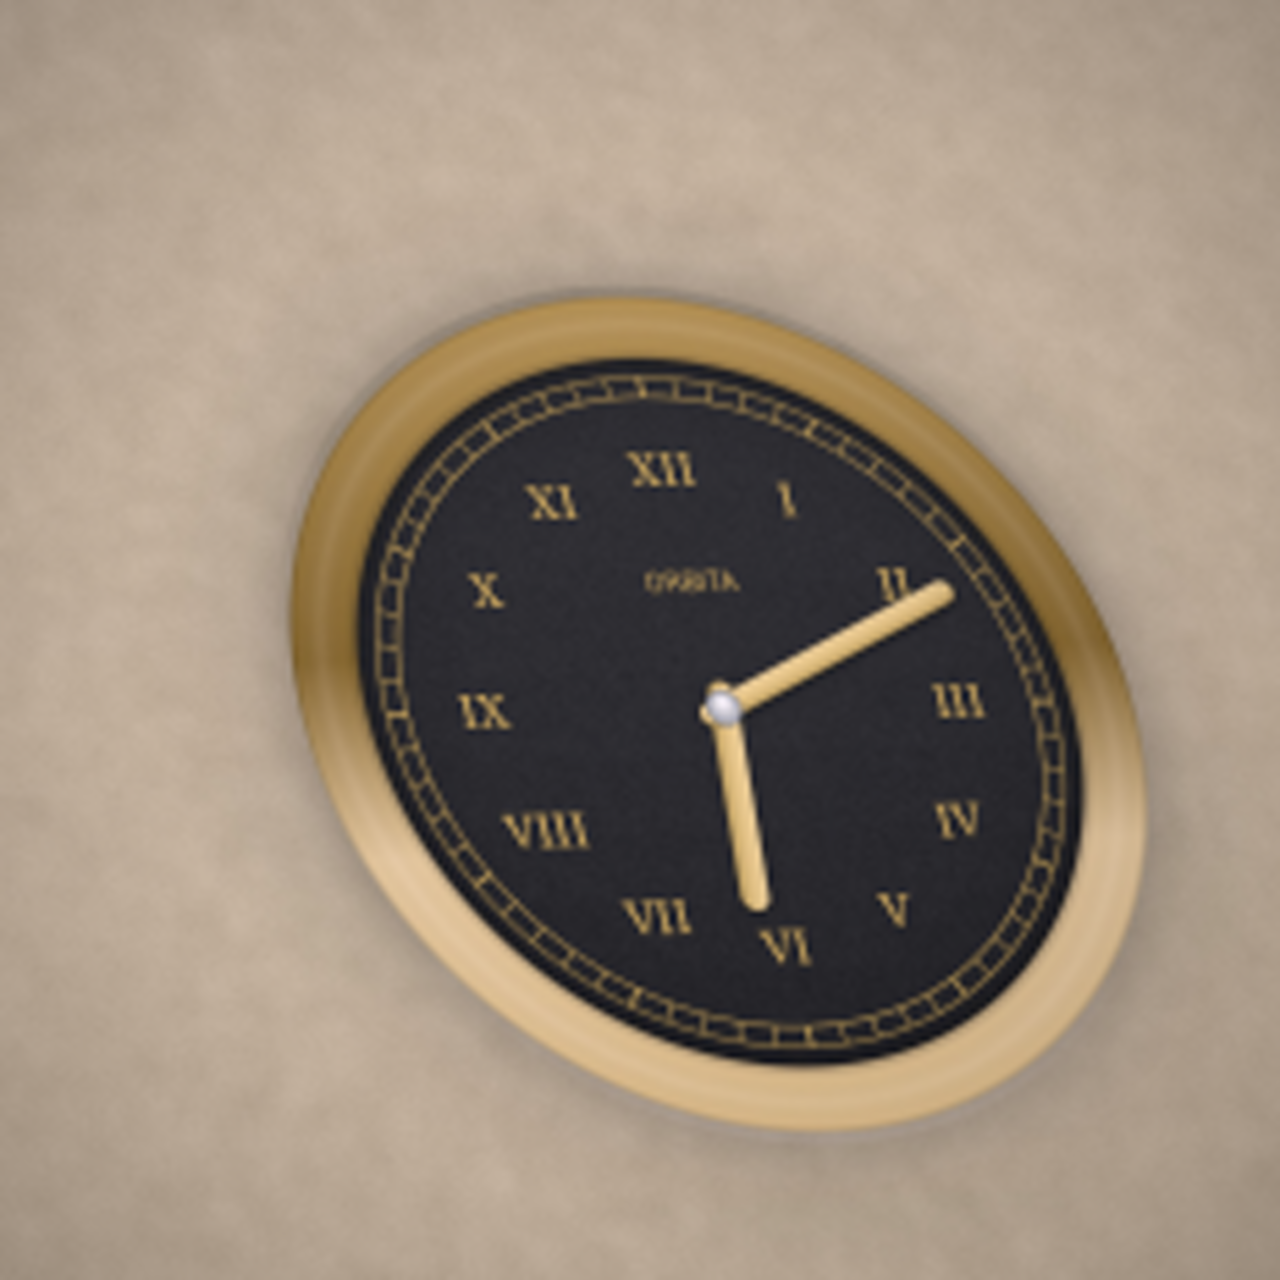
6:11
